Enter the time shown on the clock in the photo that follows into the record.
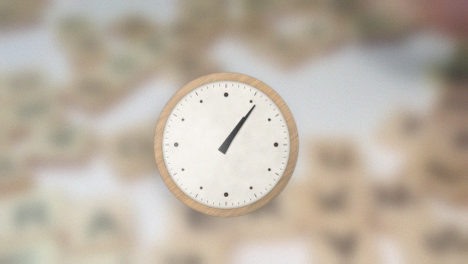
1:06
